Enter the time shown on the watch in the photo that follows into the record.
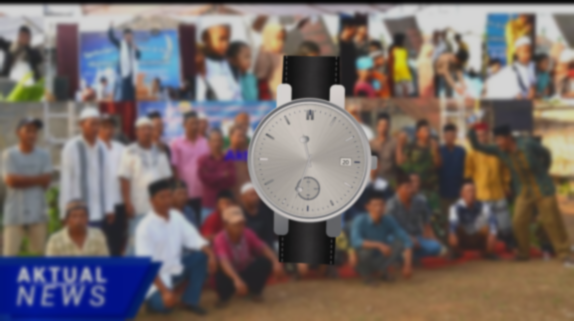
11:33
